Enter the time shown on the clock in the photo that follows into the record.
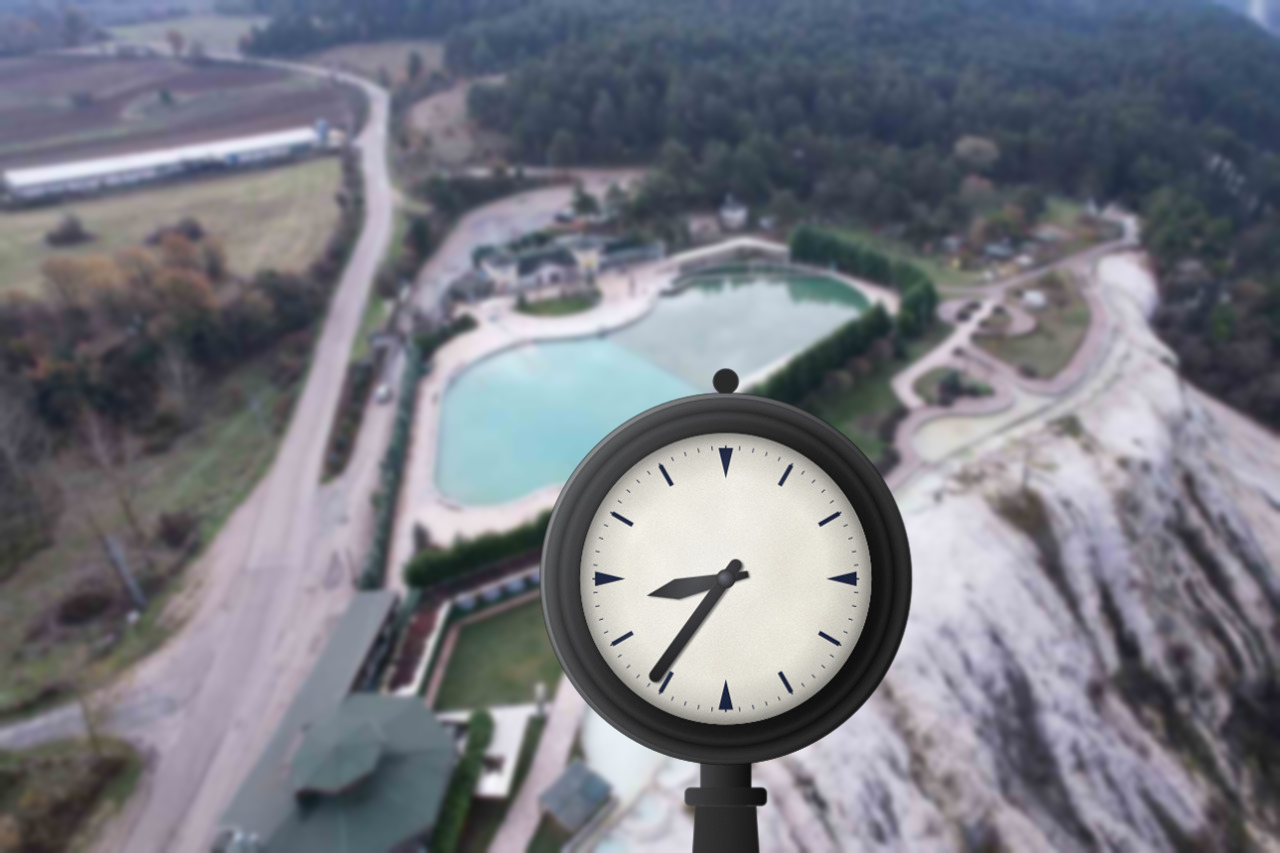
8:36
